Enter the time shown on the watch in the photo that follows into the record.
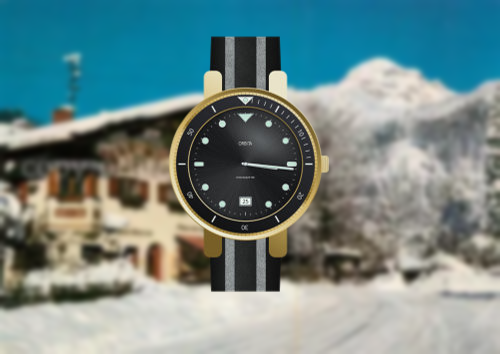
3:16
